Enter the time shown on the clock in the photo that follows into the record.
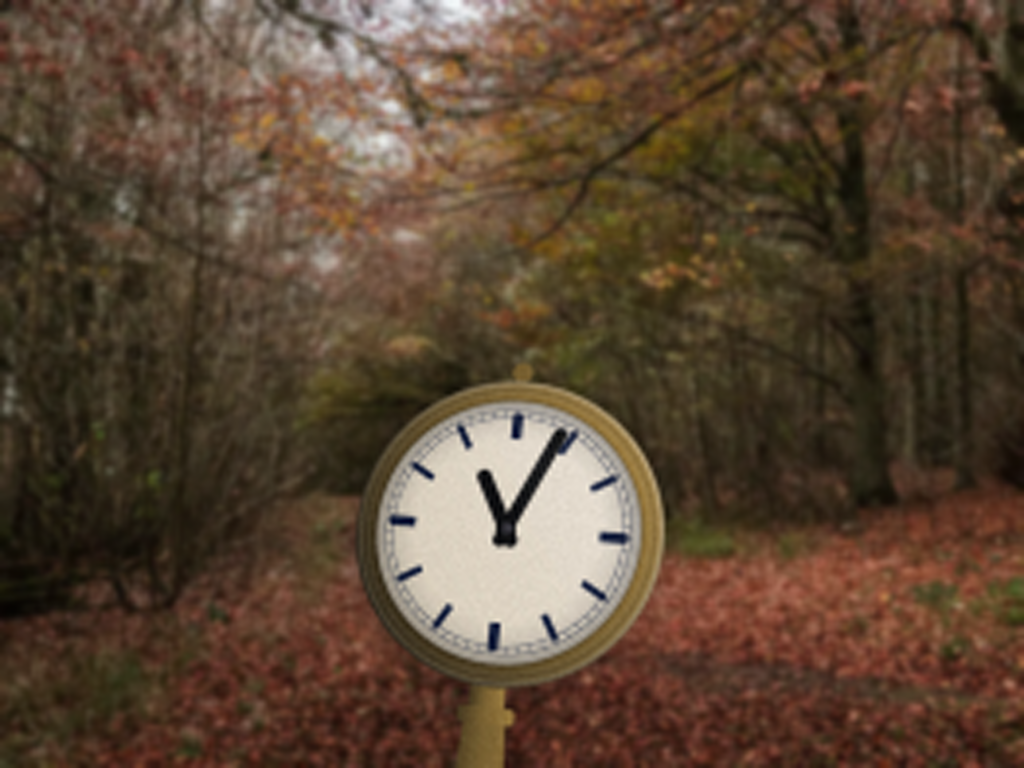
11:04
